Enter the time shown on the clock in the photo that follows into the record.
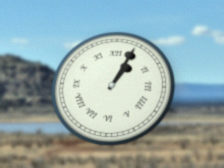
1:04
